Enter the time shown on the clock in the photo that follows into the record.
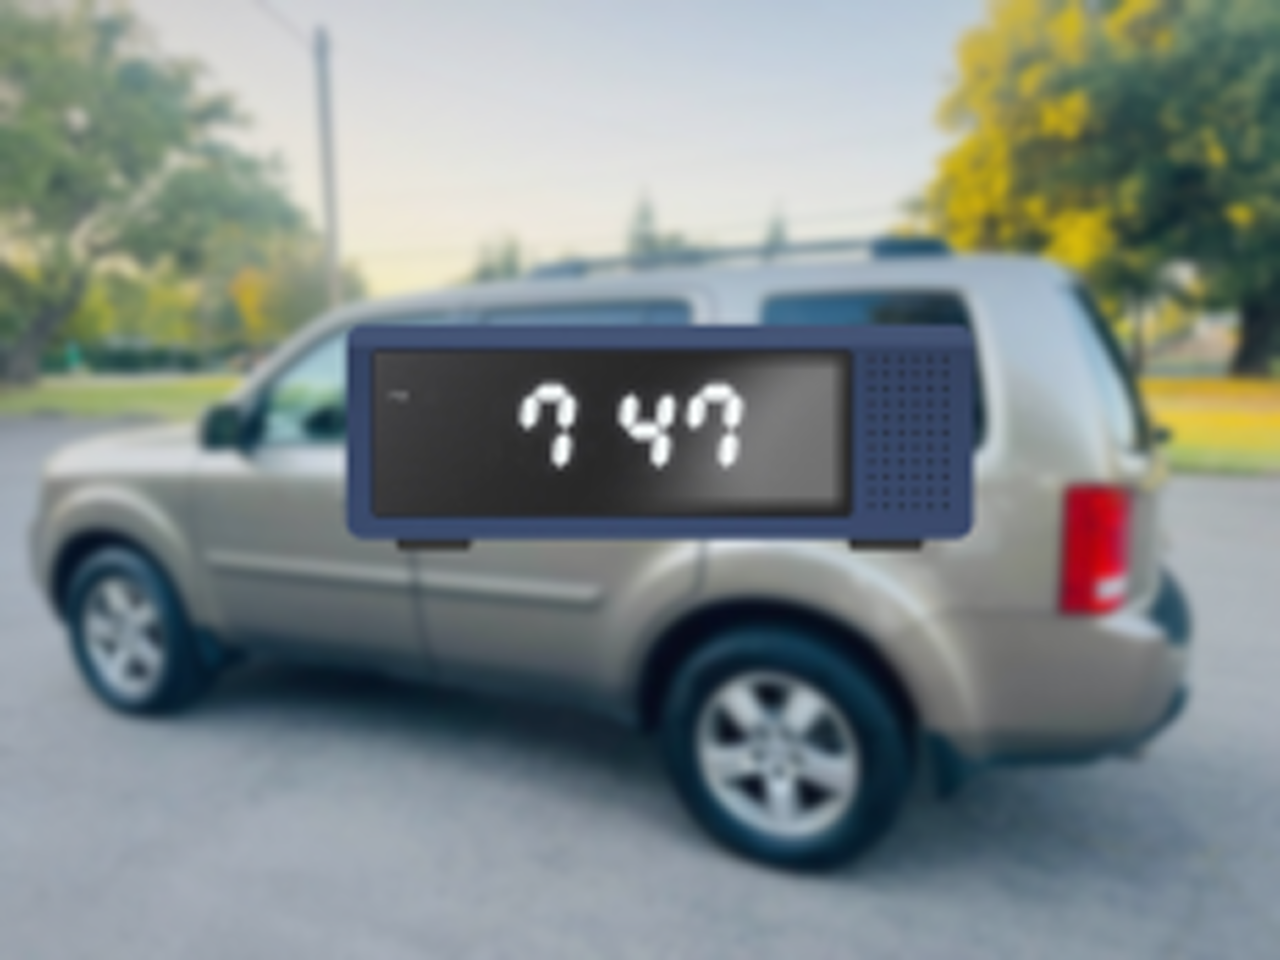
7:47
